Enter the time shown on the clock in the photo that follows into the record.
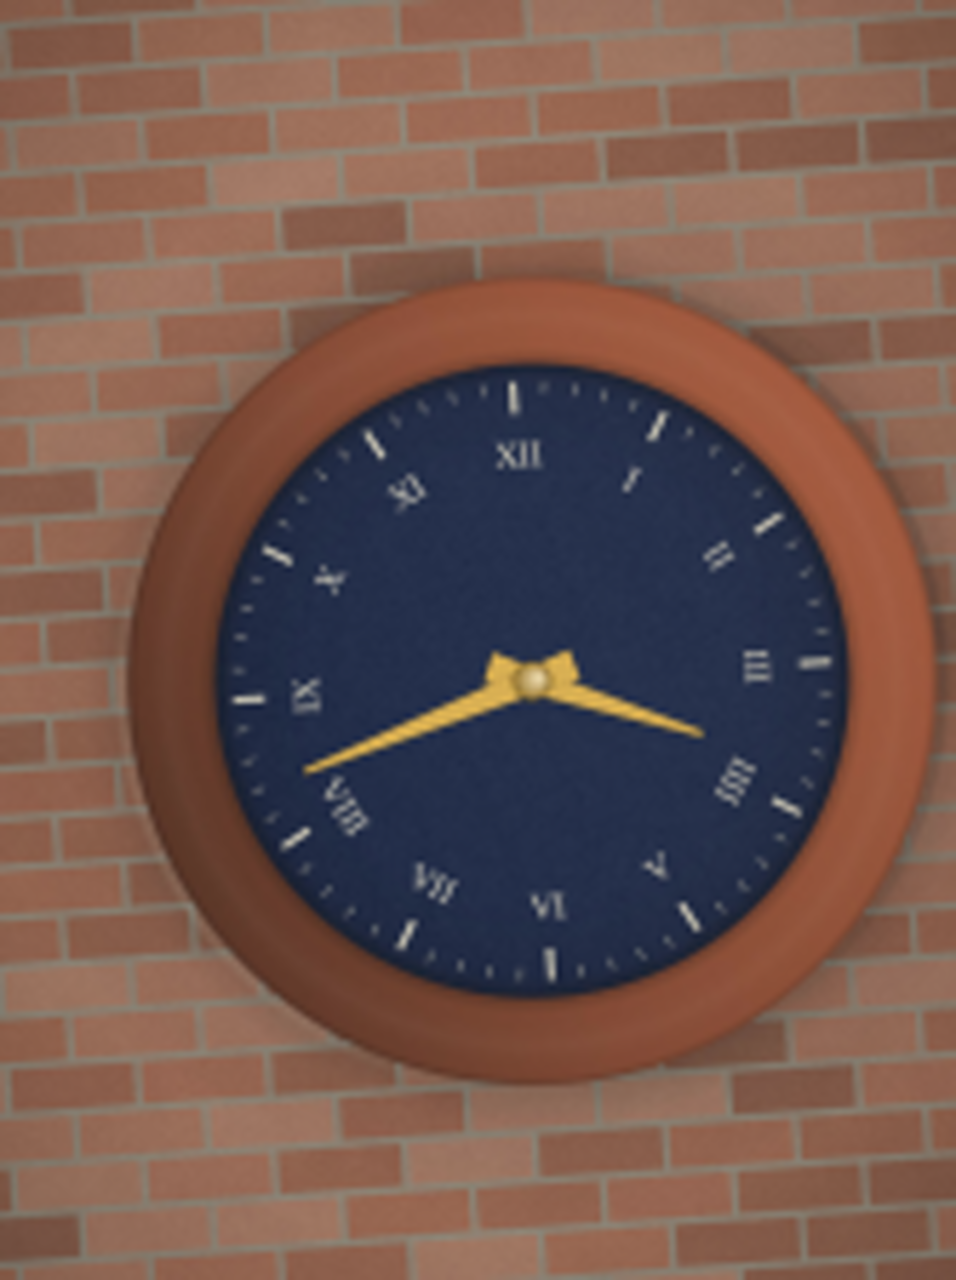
3:42
